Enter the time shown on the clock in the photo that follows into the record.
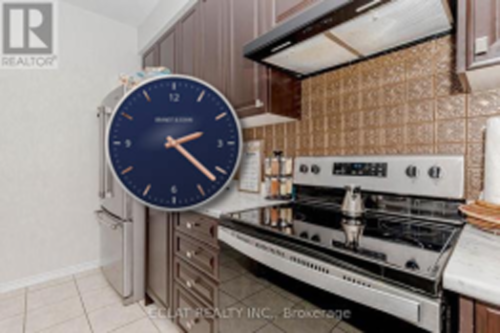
2:22
